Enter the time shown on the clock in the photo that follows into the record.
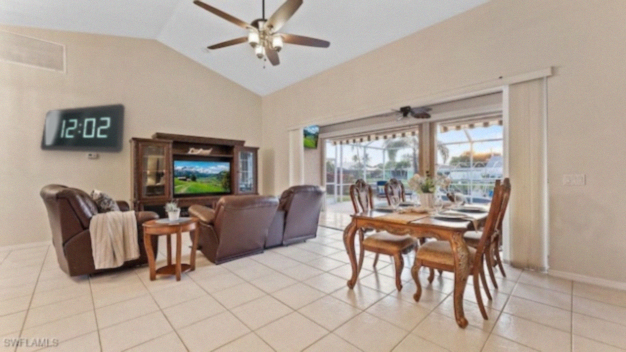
12:02
